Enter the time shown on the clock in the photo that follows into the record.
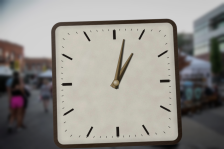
1:02
